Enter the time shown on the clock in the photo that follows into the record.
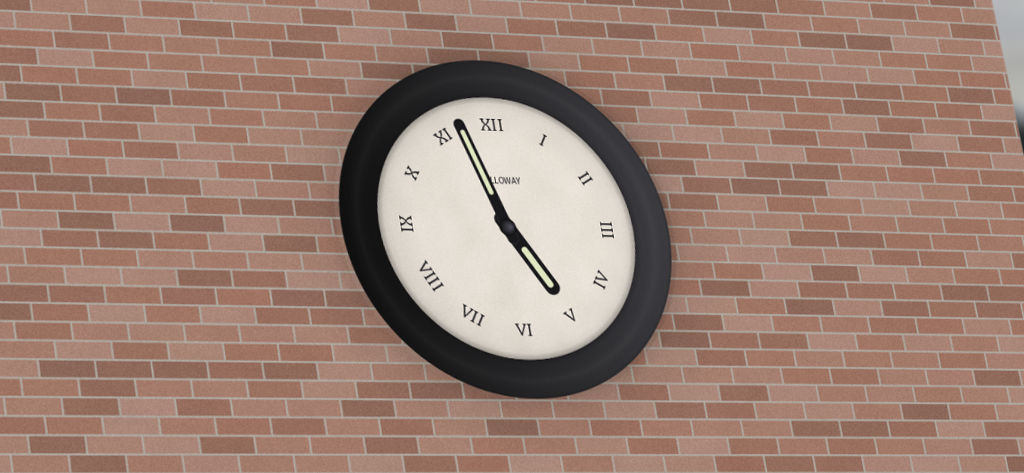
4:57
